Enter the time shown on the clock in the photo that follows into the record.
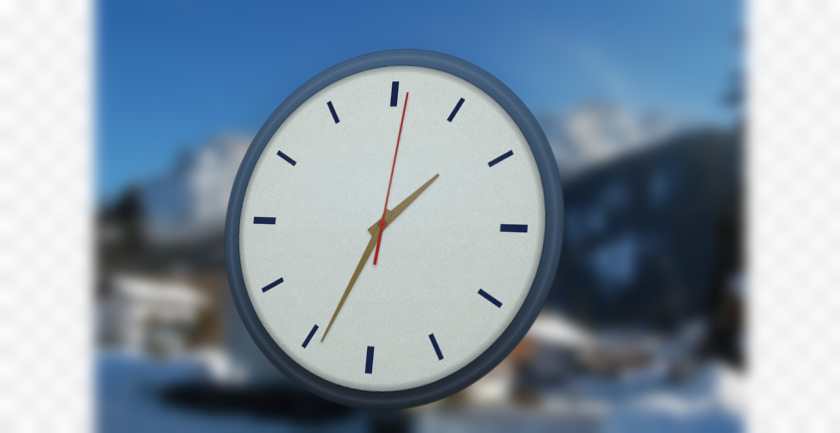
1:34:01
